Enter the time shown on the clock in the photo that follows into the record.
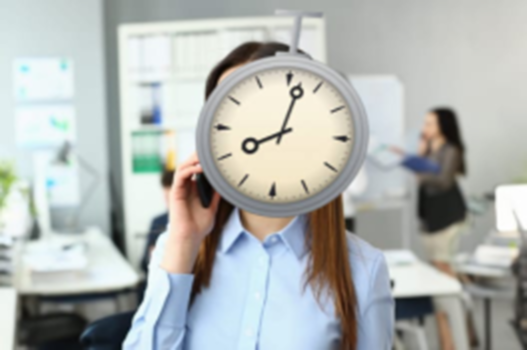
8:02
